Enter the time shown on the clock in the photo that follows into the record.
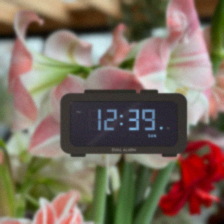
12:39
